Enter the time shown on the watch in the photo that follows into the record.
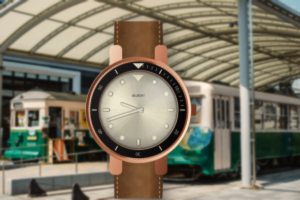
9:42
